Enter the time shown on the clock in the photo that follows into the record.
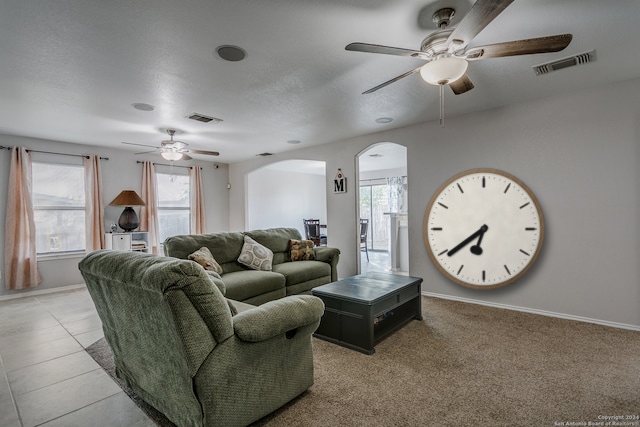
6:39
